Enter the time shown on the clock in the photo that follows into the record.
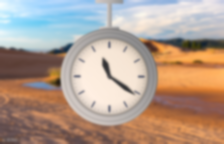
11:21
